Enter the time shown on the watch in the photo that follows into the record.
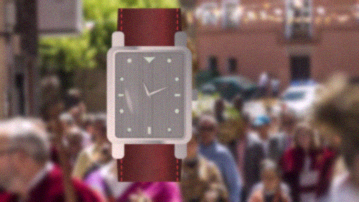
11:11
